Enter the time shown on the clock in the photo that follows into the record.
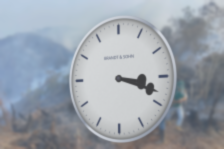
3:18
